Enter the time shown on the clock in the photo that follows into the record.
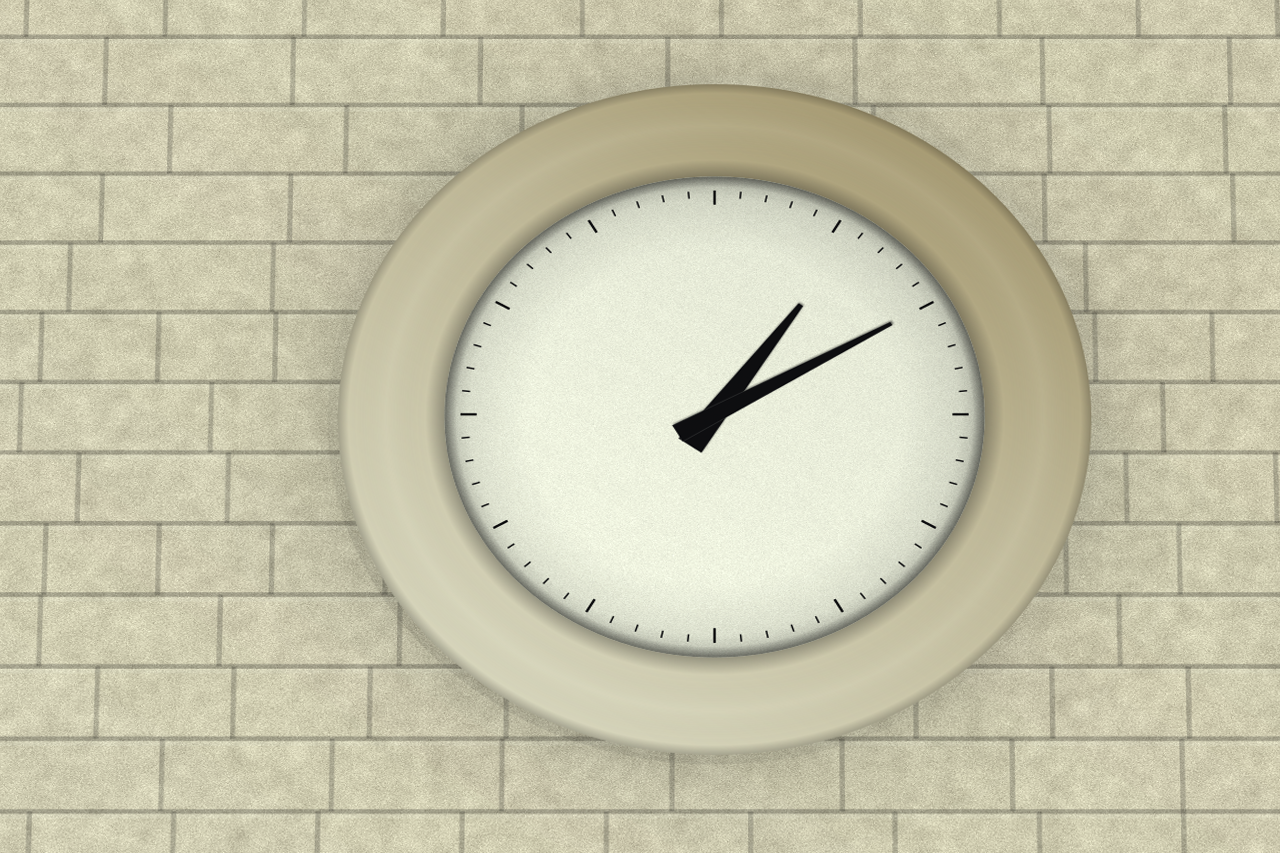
1:10
